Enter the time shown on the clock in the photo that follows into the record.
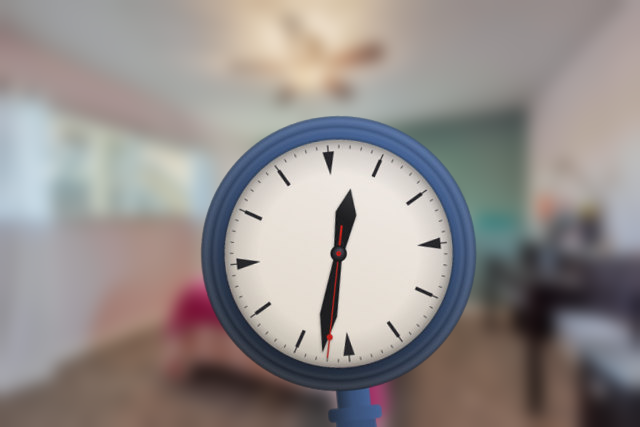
12:32:32
